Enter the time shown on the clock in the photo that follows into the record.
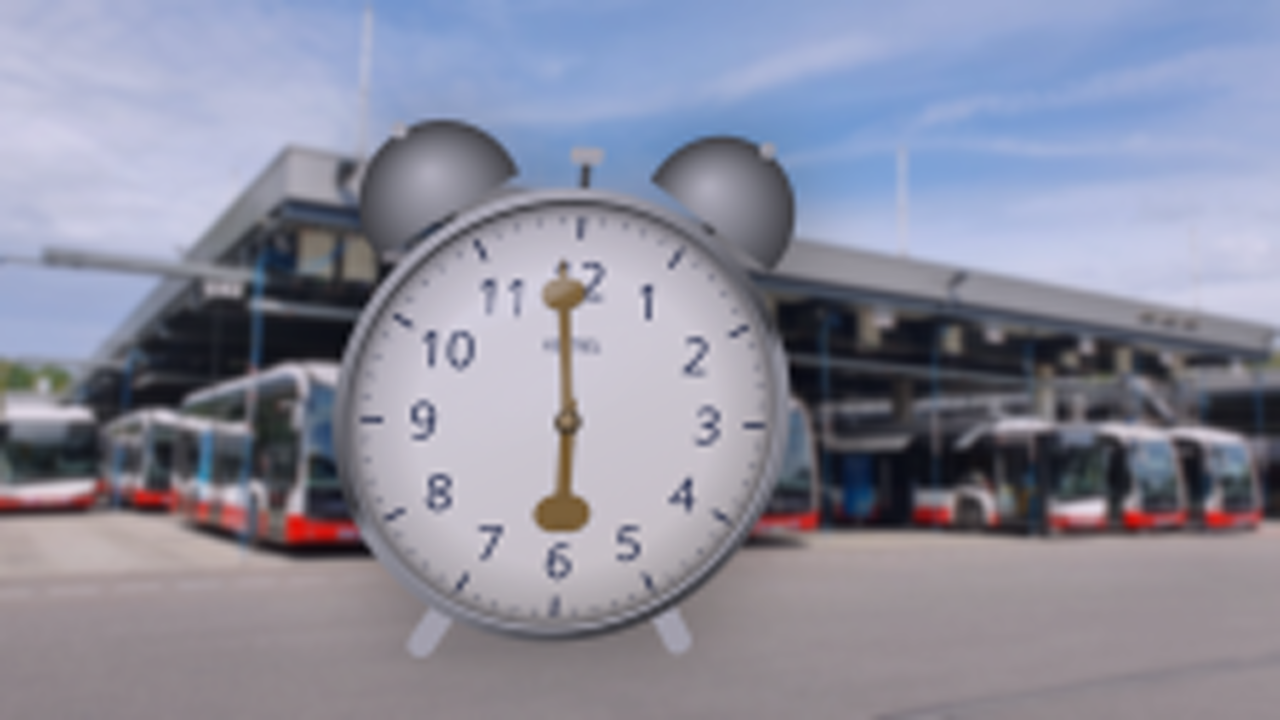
5:59
